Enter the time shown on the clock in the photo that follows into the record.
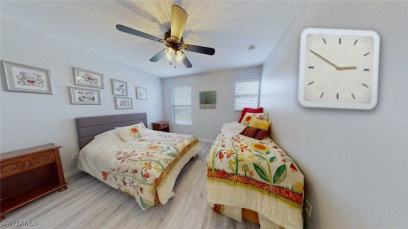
2:50
